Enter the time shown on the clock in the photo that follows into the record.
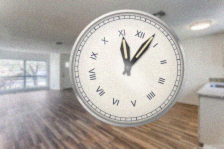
11:03
